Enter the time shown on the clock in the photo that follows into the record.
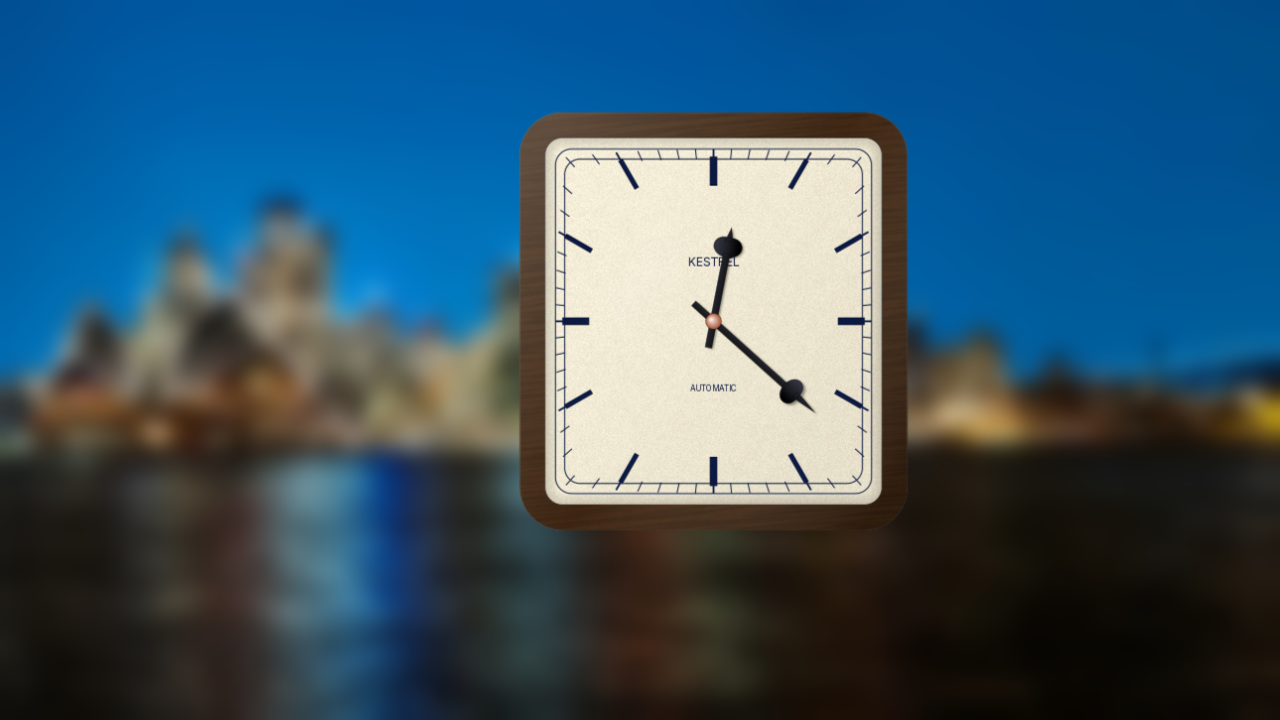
12:22
